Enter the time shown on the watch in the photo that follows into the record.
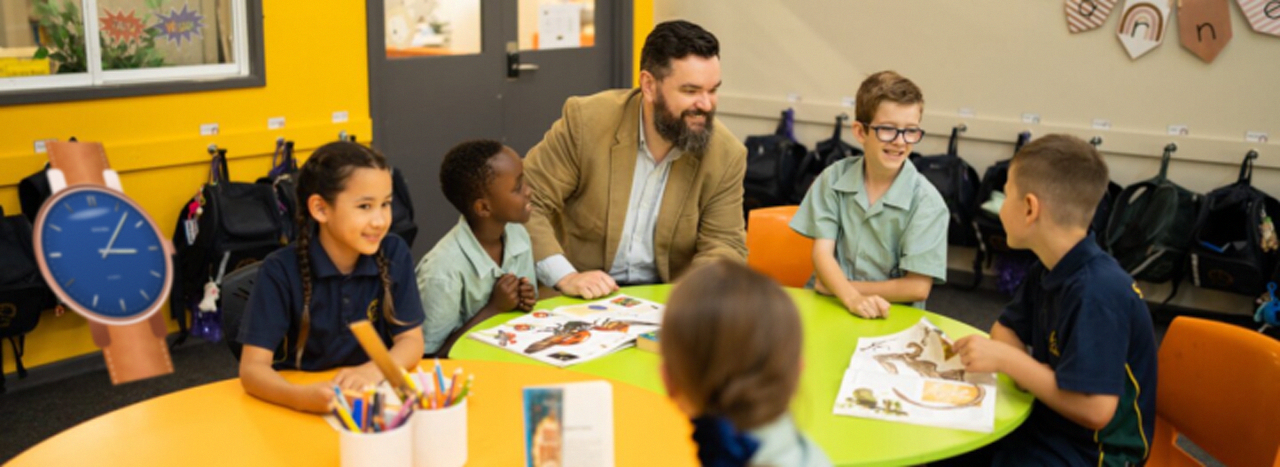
3:07
